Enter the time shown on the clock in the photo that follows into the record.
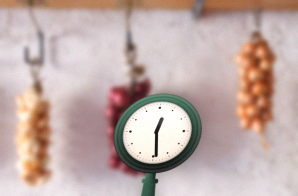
12:29
